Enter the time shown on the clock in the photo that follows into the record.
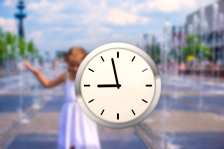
8:58
